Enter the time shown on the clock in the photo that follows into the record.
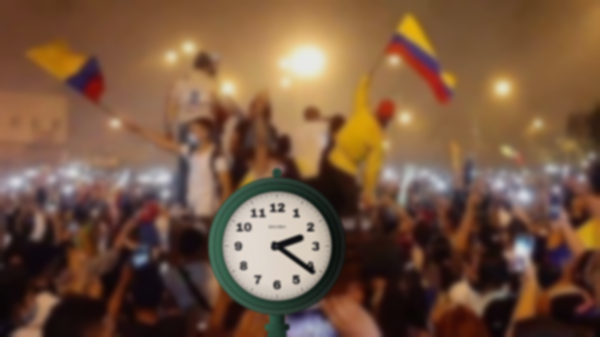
2:21
